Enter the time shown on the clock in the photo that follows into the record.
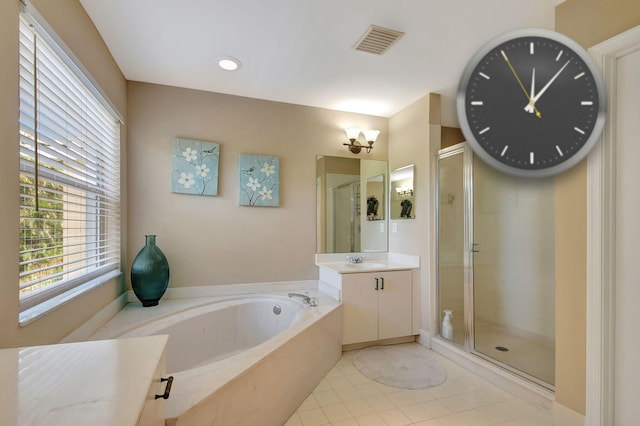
12:06:55
